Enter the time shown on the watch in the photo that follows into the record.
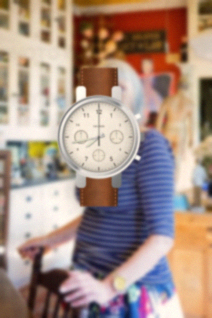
7:43
